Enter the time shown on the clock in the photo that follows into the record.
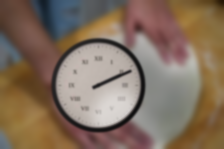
2:11
